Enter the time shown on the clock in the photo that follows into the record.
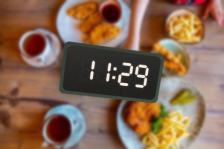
11:29
